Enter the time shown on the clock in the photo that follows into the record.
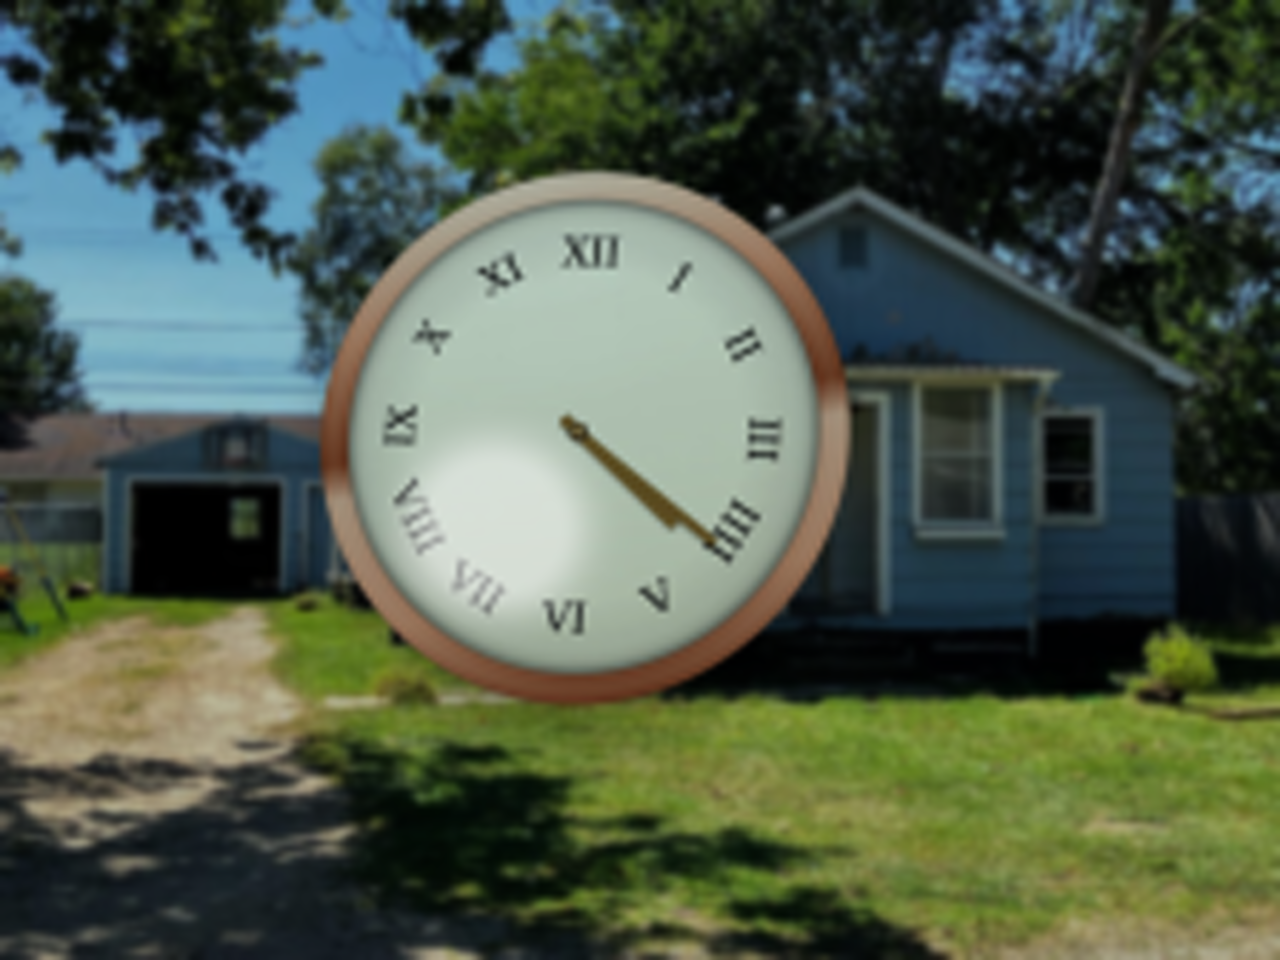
4:21
